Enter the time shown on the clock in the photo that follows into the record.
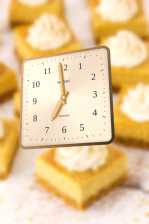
6:59
